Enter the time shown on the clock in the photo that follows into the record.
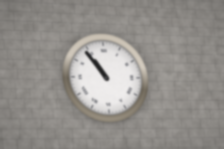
10:54
